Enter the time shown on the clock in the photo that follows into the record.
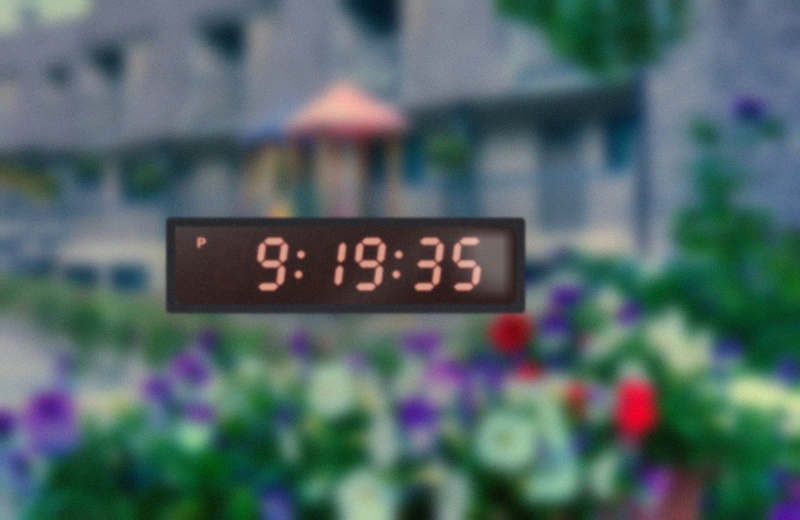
9:19:35
